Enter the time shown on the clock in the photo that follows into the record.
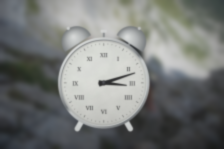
3:12
